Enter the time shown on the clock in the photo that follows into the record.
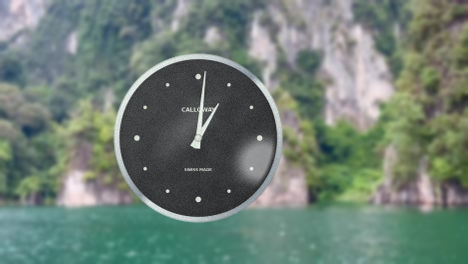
1:01
